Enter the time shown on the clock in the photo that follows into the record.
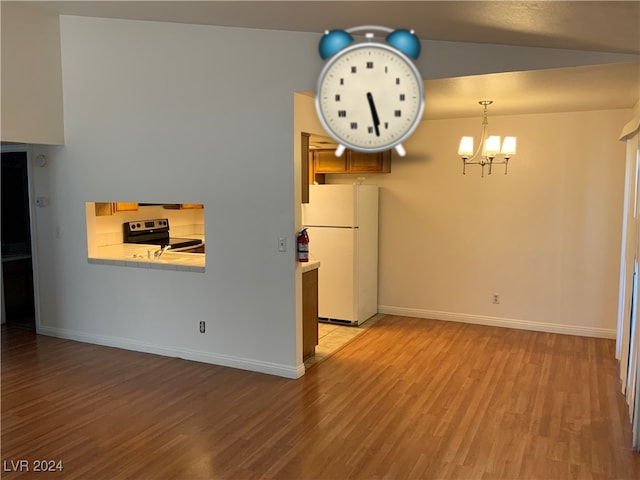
5:28
